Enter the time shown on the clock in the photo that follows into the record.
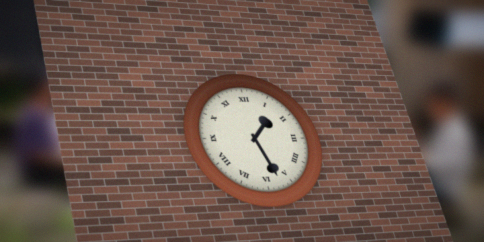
1:27
